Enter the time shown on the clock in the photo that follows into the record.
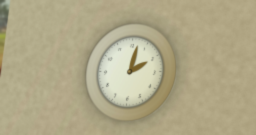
2:02
